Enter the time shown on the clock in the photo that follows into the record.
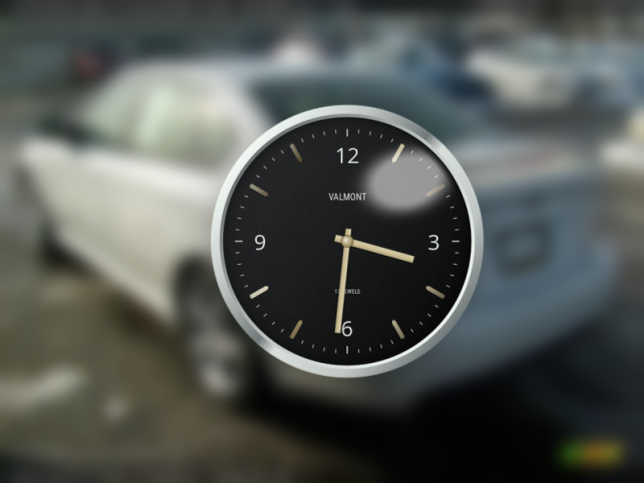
3:31
